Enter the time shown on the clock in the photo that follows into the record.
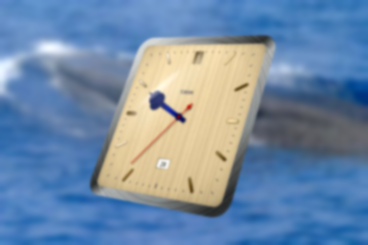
9:49:36
